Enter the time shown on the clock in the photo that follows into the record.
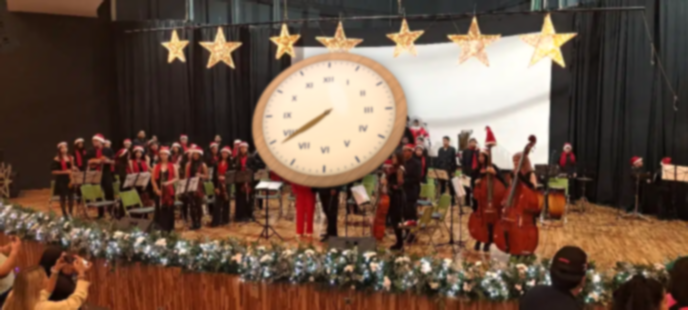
7:39
